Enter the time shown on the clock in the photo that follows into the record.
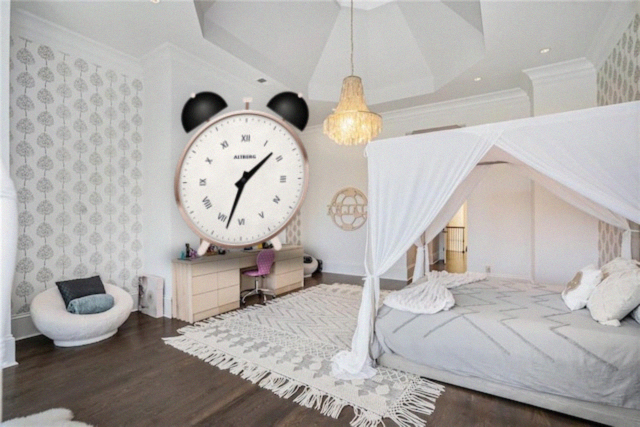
1:33
